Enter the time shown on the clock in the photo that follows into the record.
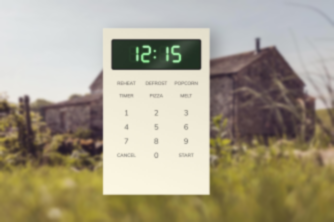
12:15
